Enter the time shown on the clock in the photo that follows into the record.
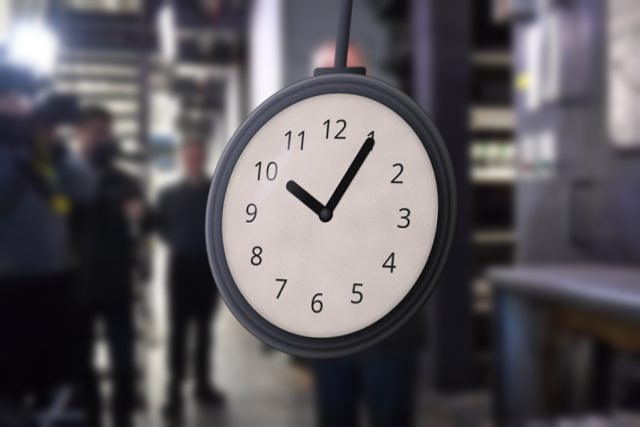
10:05
